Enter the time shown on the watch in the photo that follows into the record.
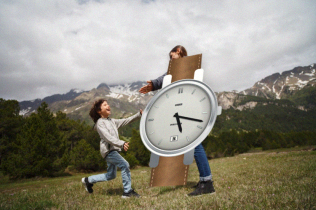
5:18
